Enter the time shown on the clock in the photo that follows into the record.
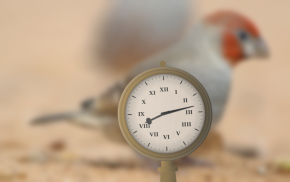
8:13
